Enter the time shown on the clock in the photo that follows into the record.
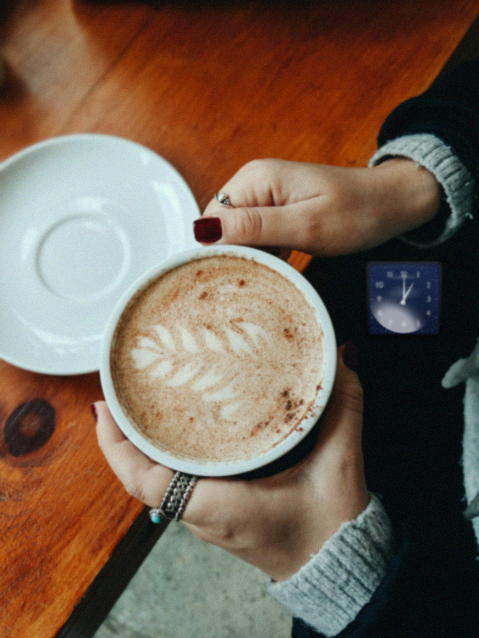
1:00
